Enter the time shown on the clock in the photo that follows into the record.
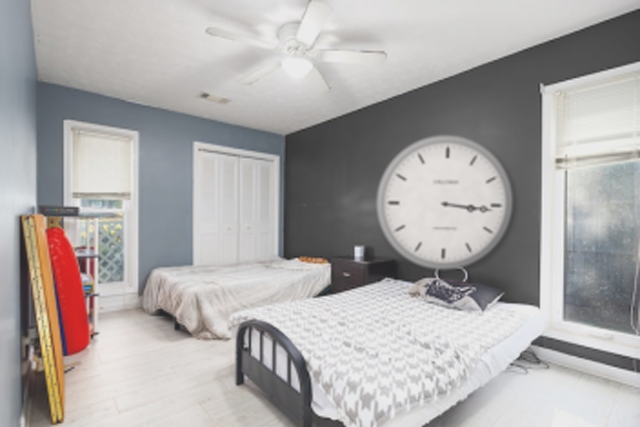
3:16
